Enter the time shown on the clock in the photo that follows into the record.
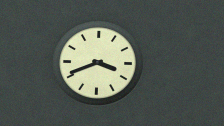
3:41
